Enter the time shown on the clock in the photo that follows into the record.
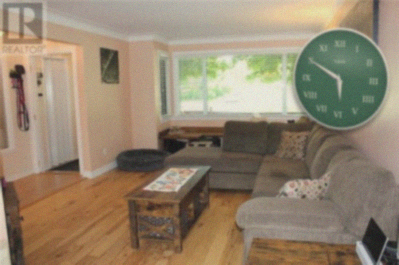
5:50
